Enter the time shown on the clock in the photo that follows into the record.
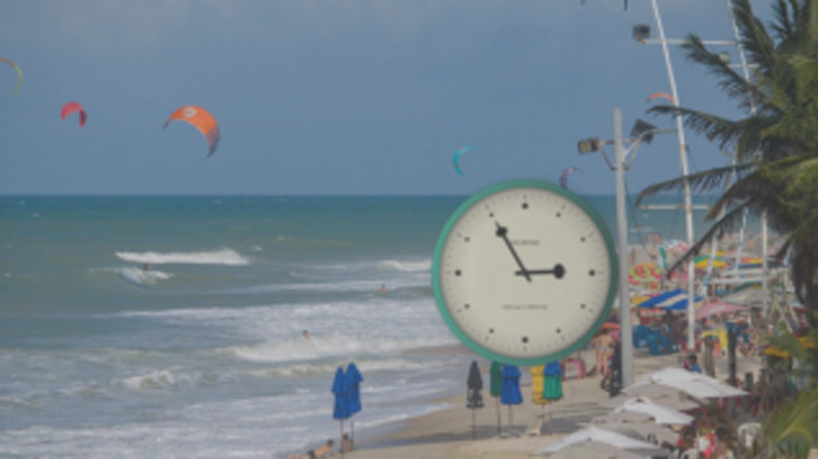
2:55
